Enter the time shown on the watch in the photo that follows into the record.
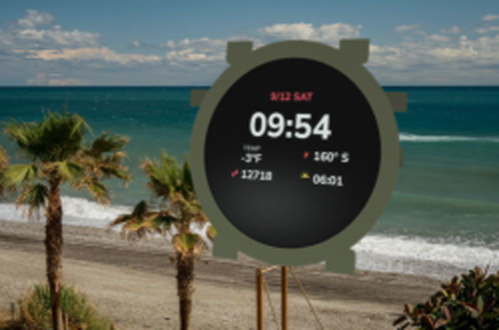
9:54
